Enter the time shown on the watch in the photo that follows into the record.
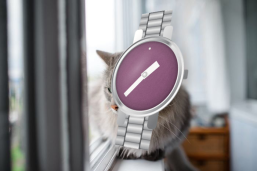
1:37
